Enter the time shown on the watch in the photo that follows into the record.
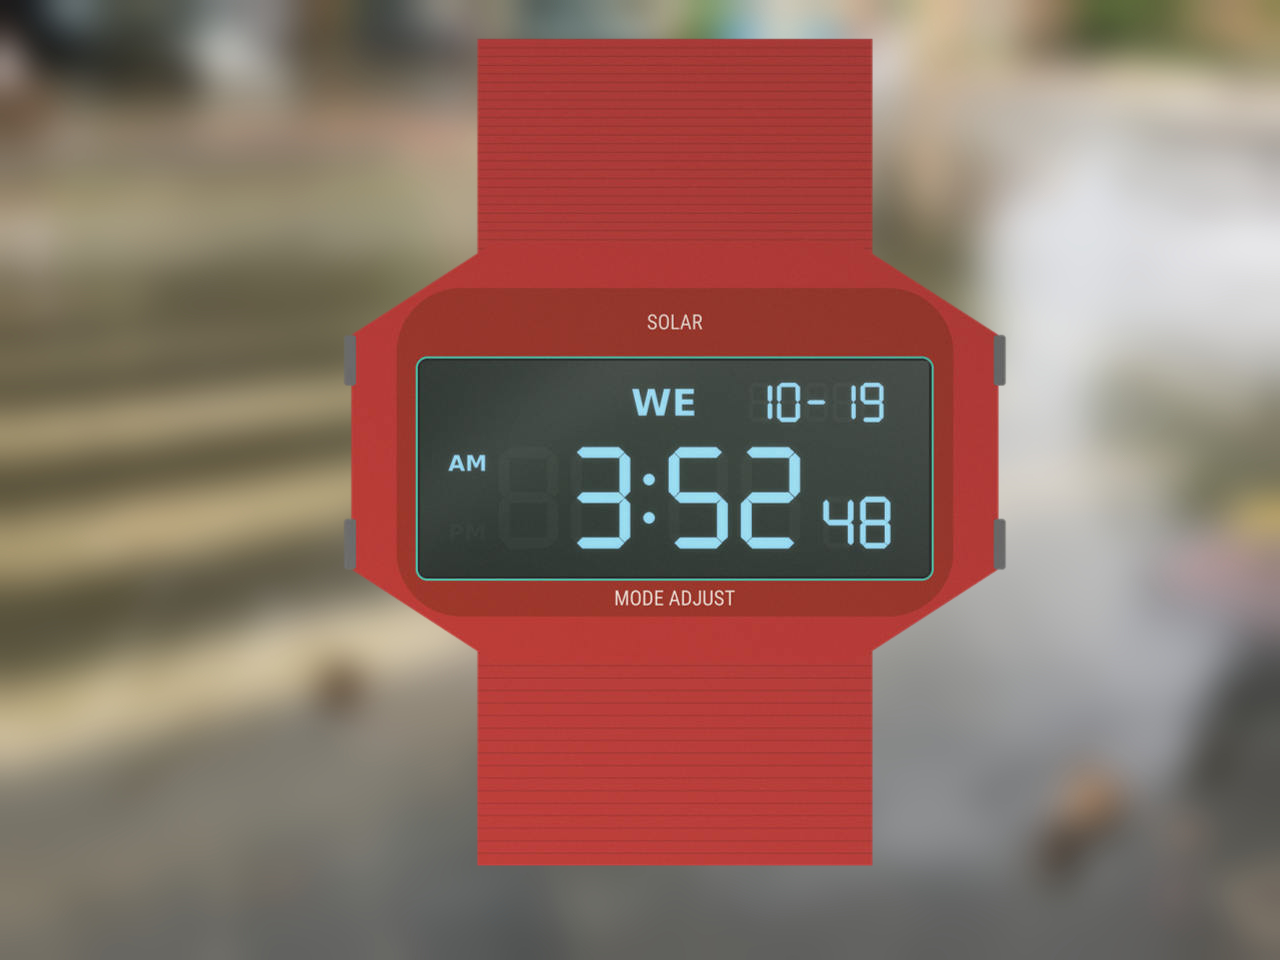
3:52:48
